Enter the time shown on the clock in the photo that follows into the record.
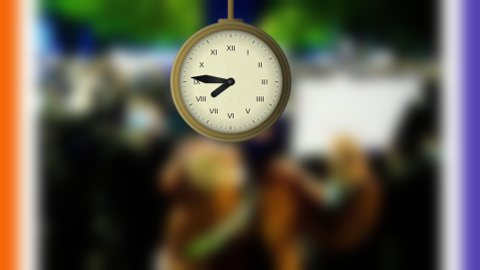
7:46
